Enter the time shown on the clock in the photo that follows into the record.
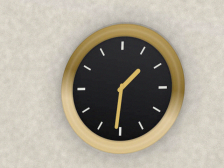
1:31
